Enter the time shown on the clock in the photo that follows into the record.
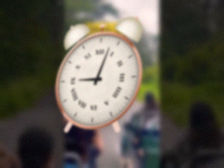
9:03
